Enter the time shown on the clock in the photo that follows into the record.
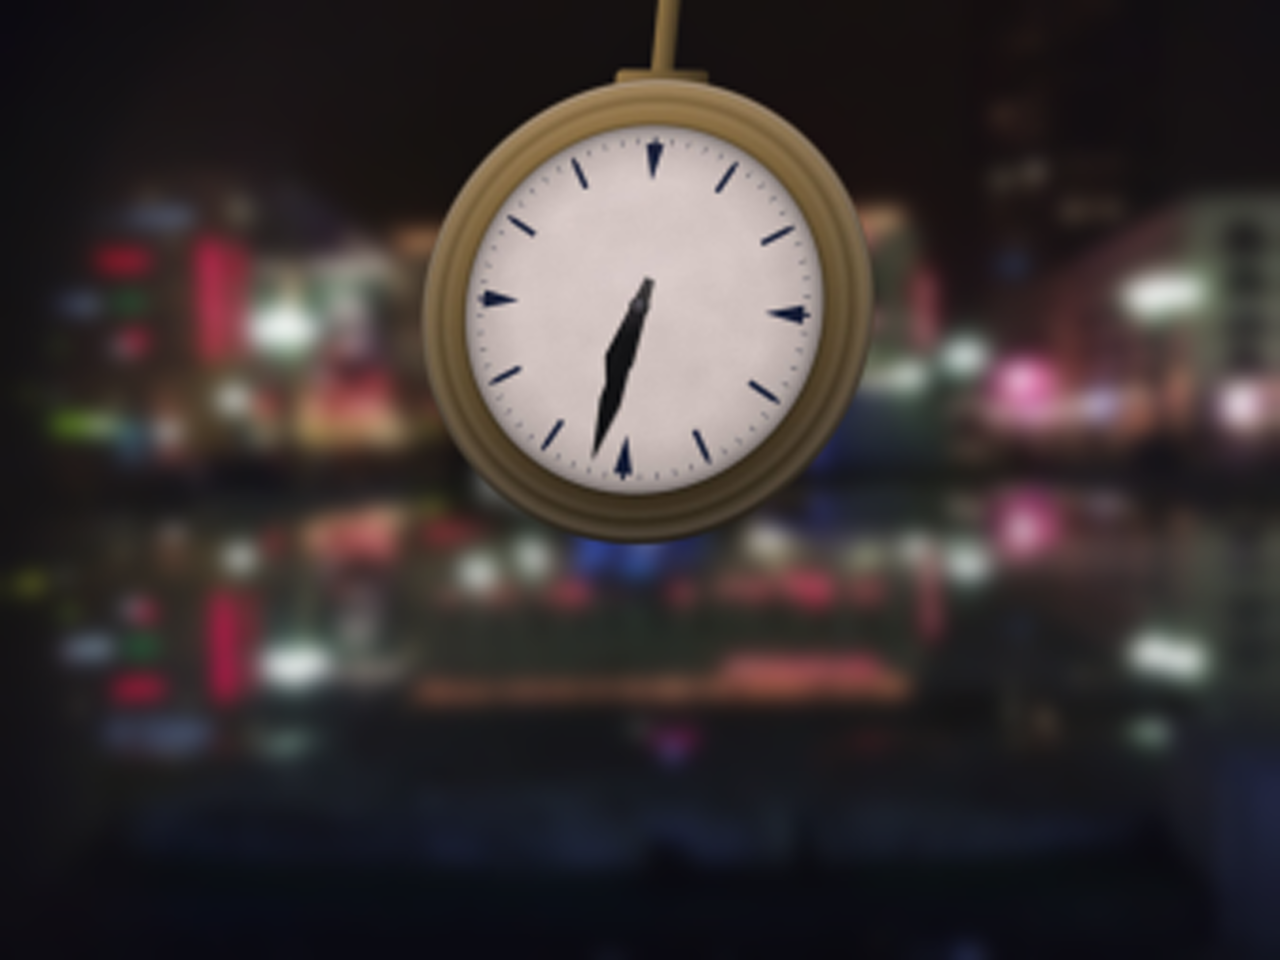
6:32
